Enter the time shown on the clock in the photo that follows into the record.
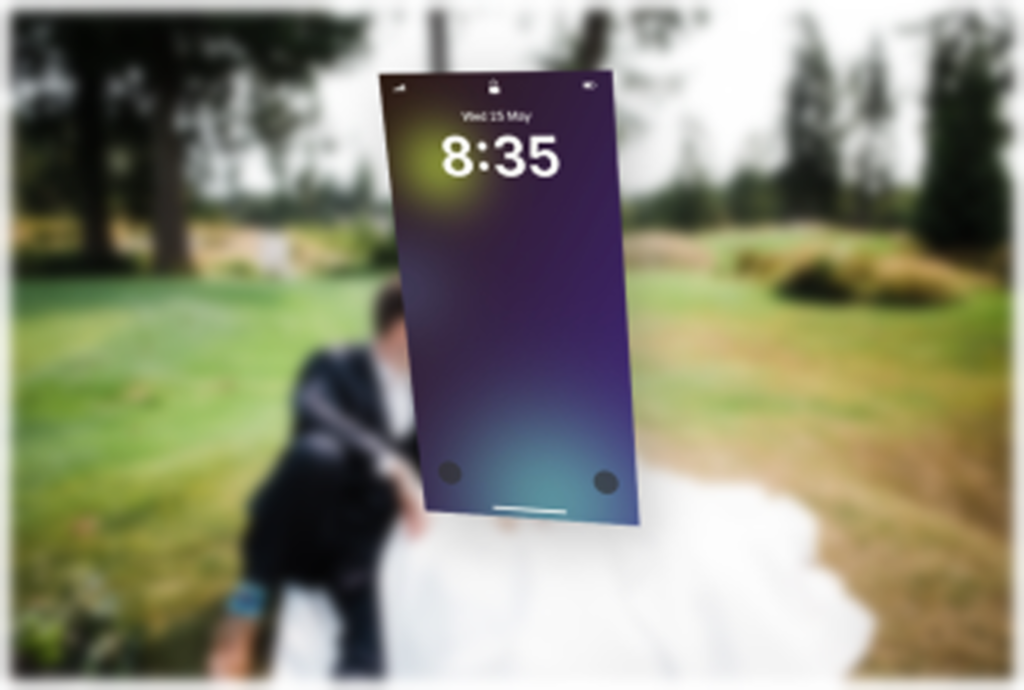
8:35
